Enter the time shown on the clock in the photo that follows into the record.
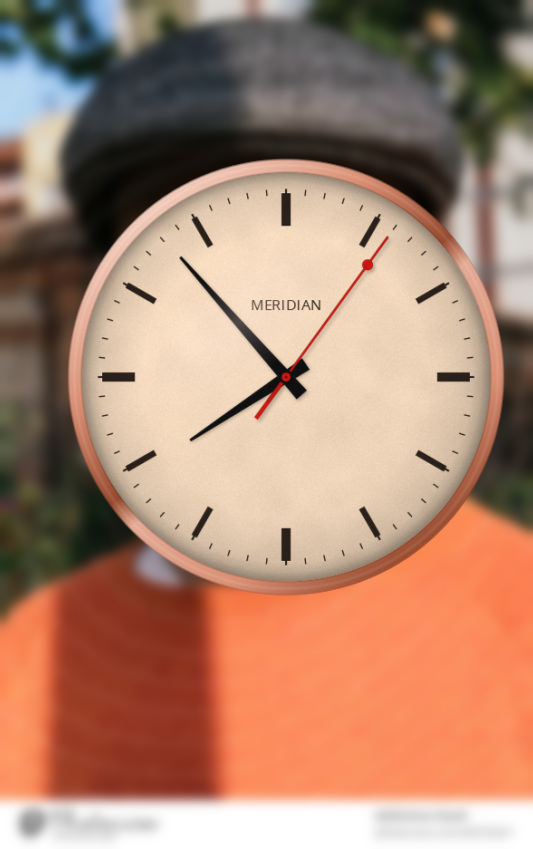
7:53:06
